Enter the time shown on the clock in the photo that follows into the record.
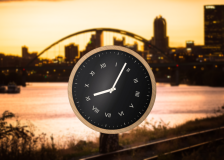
9:08
